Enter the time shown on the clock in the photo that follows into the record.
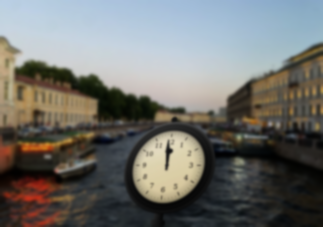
11:59
